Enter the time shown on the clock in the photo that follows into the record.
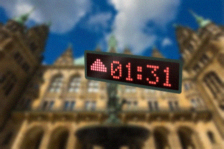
1:31
